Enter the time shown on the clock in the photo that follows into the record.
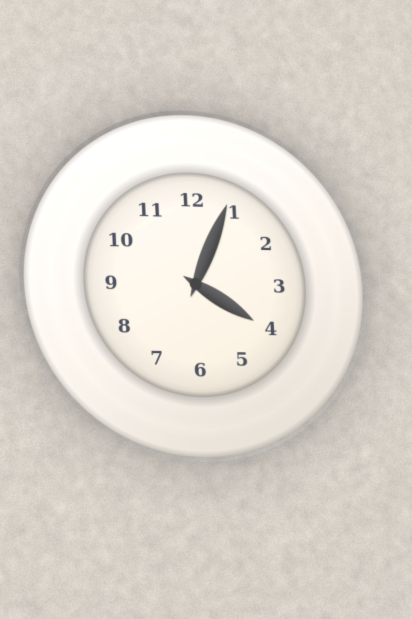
4:04
